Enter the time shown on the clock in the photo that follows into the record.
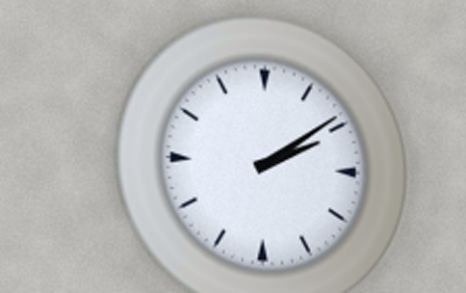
2:09
